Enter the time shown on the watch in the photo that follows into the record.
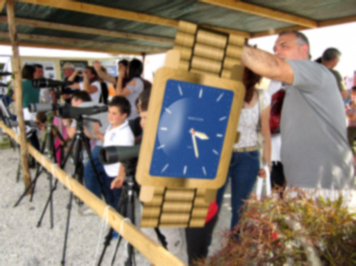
3:26
